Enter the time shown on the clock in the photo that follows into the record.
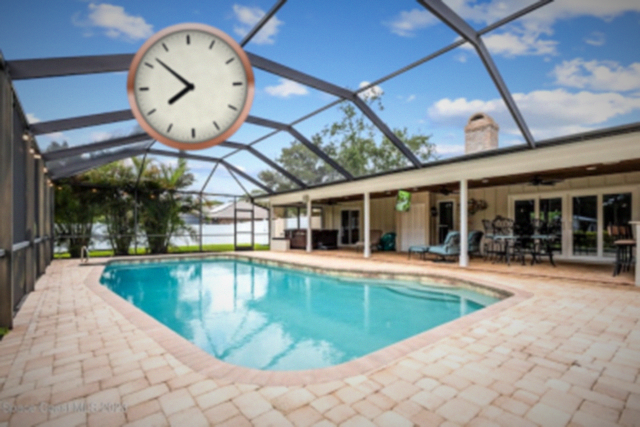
7:52
